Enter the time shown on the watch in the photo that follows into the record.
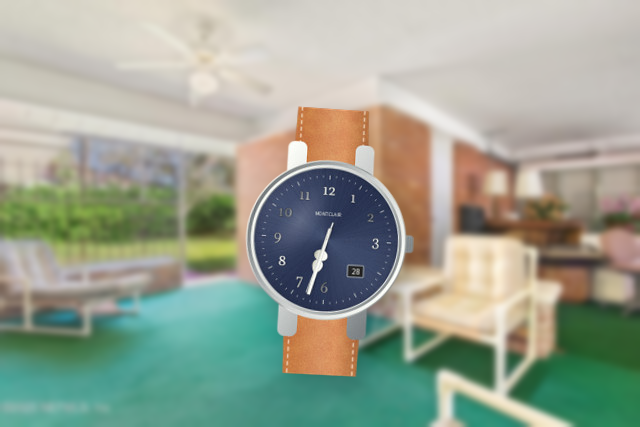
6:32:33
